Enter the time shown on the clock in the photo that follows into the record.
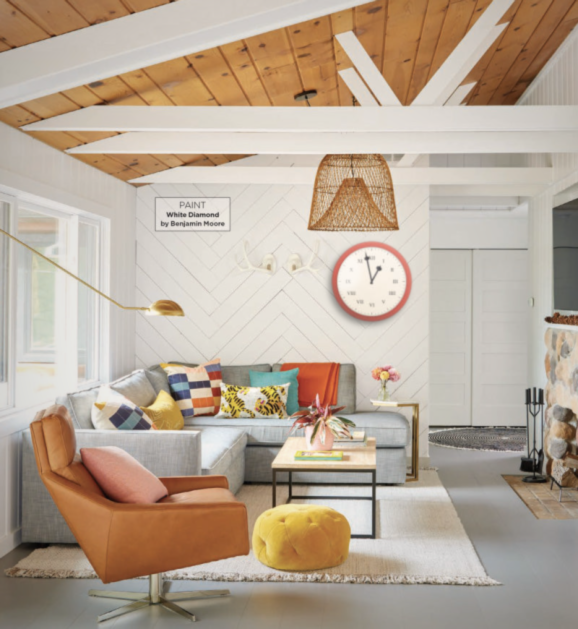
12:58
